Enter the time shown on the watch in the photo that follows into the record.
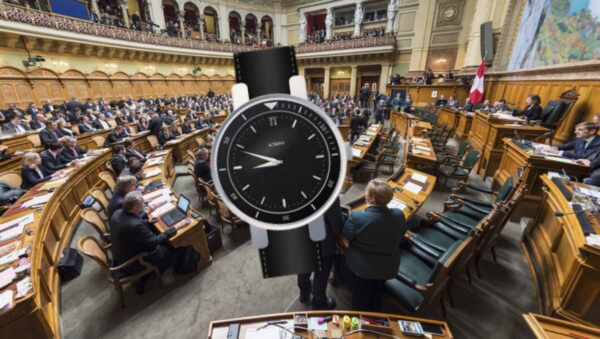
8:49
